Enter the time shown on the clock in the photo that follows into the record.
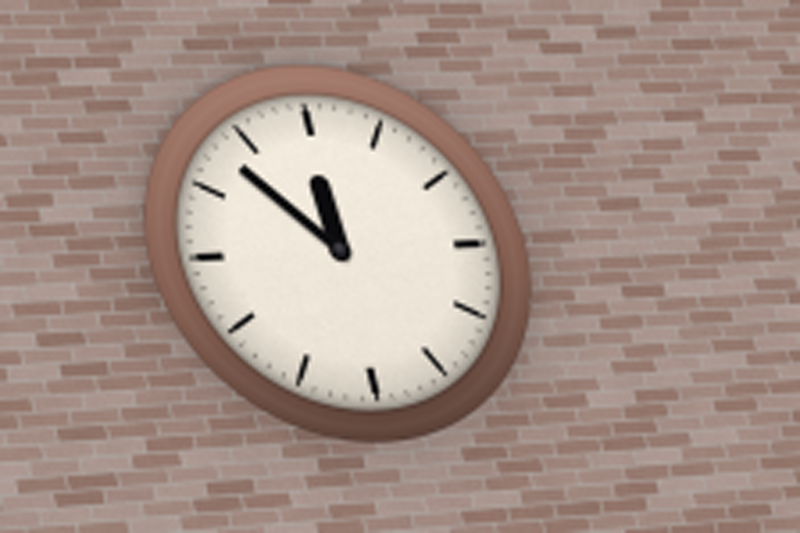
11:53
